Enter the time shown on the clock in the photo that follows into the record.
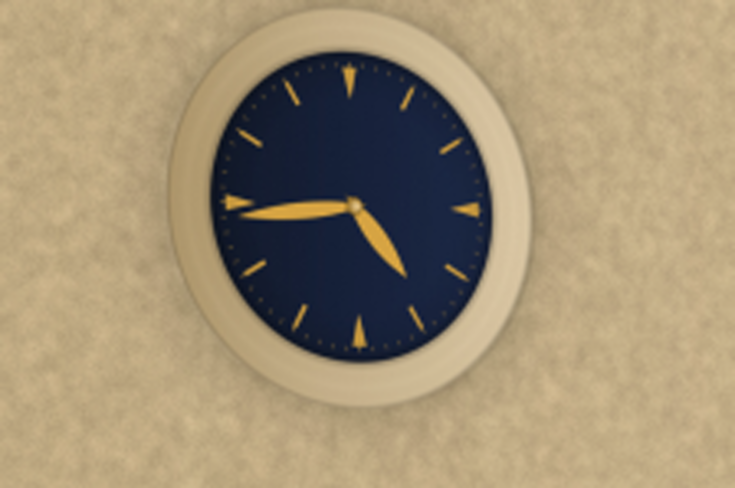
4:44
